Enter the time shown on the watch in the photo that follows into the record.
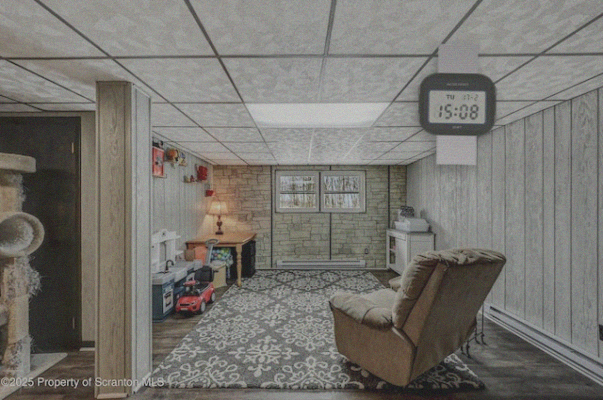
15:08
